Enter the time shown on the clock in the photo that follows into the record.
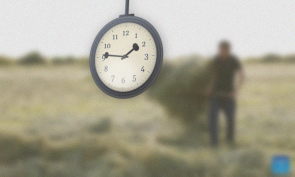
1:46
